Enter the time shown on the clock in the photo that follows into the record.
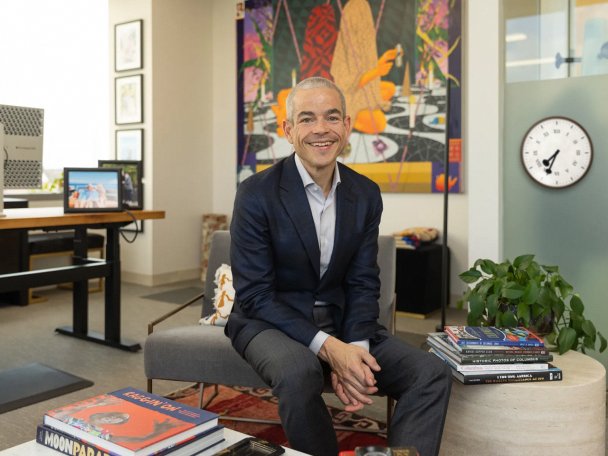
7:34
